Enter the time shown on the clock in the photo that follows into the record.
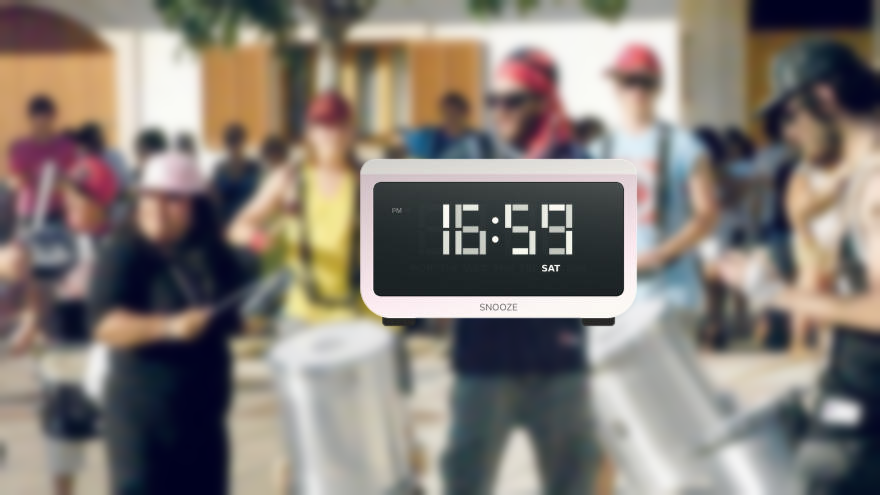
16:59
